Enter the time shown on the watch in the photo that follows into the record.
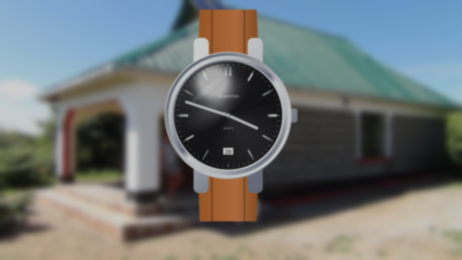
3:48
